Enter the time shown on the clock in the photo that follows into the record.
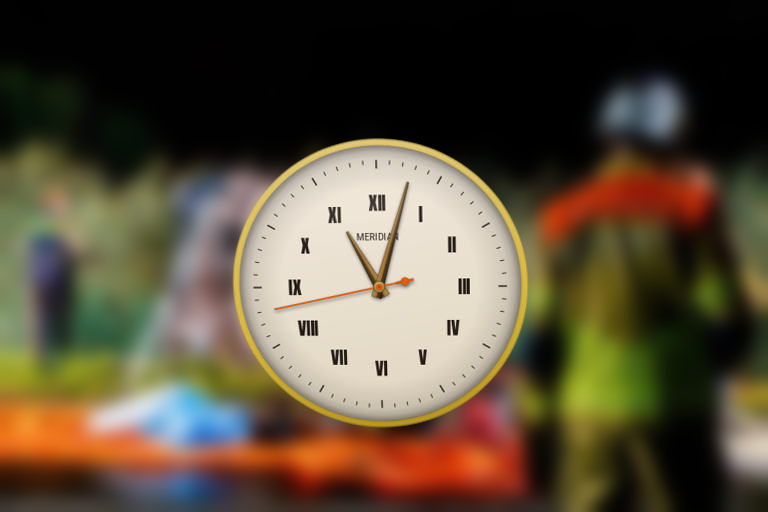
11:02:43
